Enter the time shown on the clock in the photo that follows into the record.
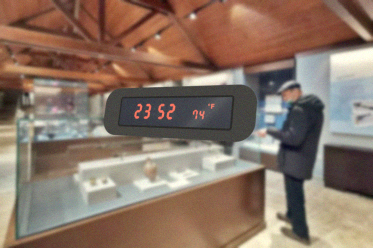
23:52
